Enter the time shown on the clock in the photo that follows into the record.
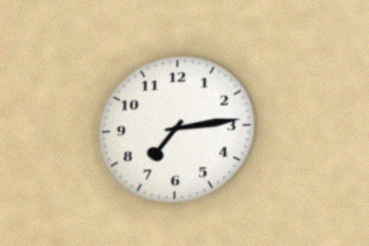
7:14
